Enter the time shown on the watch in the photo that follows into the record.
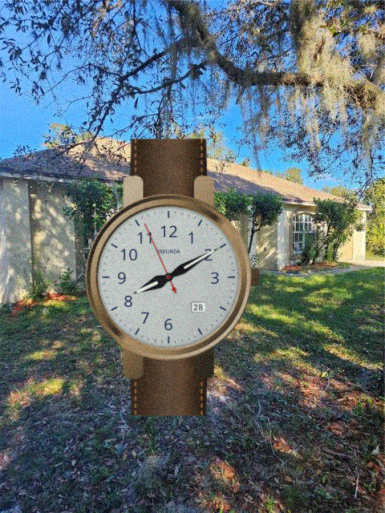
8:09:56
